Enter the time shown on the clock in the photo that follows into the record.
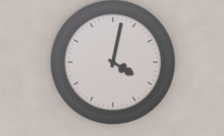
4:02
